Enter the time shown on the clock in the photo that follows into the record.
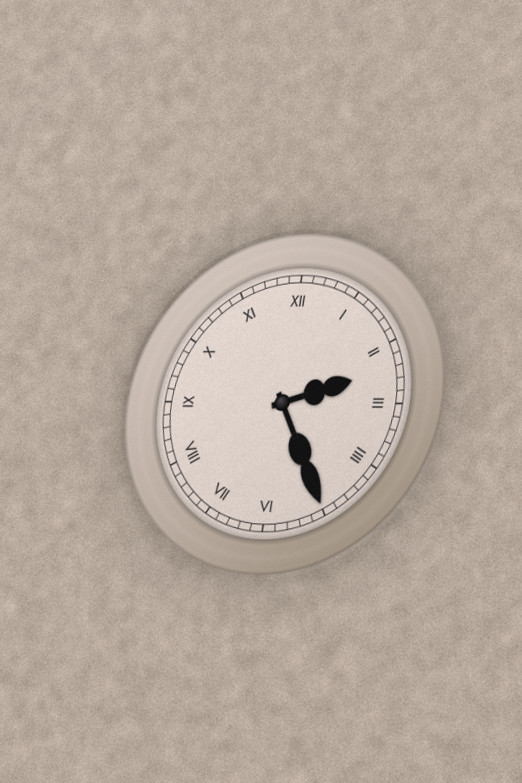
2:25
